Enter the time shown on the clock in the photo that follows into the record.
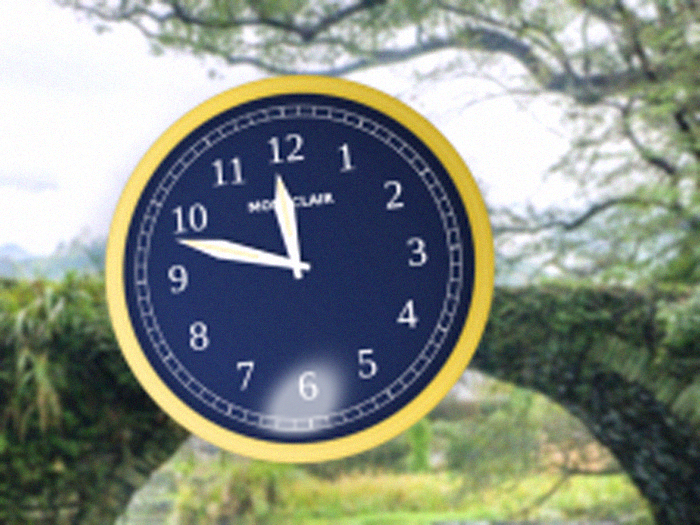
11:48
